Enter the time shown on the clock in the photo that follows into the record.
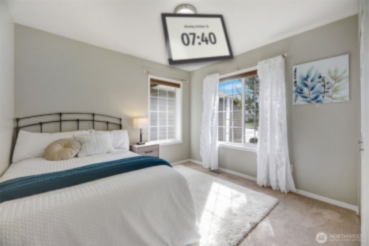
7:40
